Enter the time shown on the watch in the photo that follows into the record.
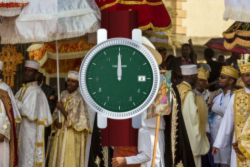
12:00
